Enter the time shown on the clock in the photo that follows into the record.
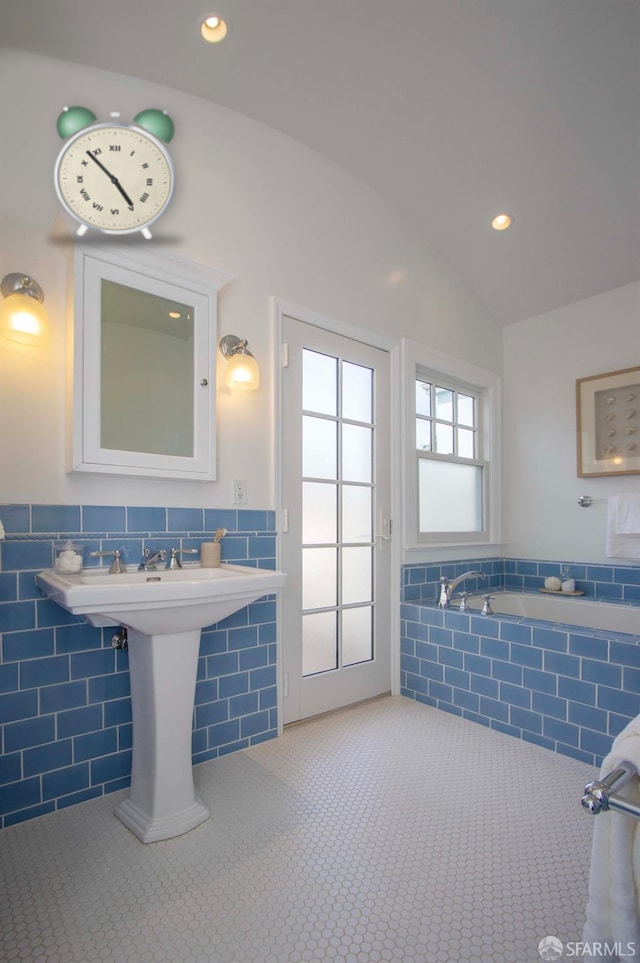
4:53
